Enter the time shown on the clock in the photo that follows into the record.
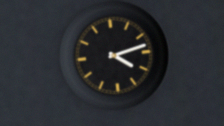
4:13
